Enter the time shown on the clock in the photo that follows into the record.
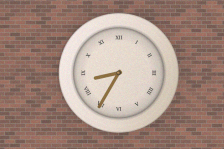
8:35
